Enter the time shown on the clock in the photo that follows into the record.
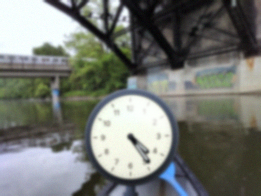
4:24
